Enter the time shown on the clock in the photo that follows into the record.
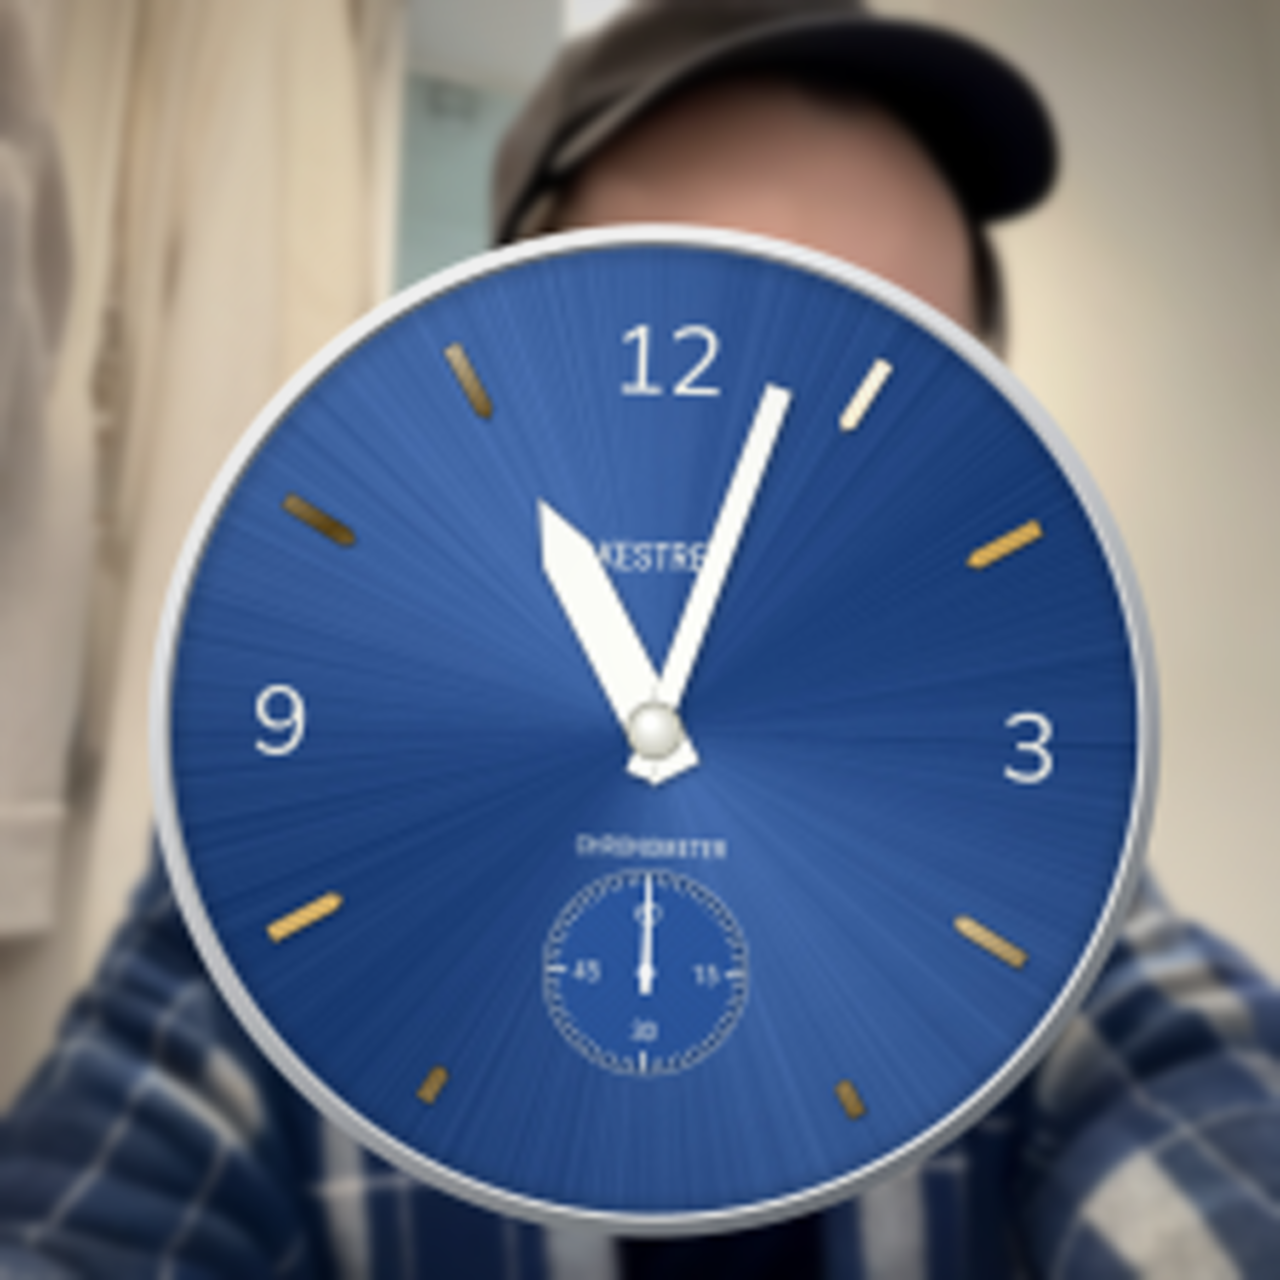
11:03
